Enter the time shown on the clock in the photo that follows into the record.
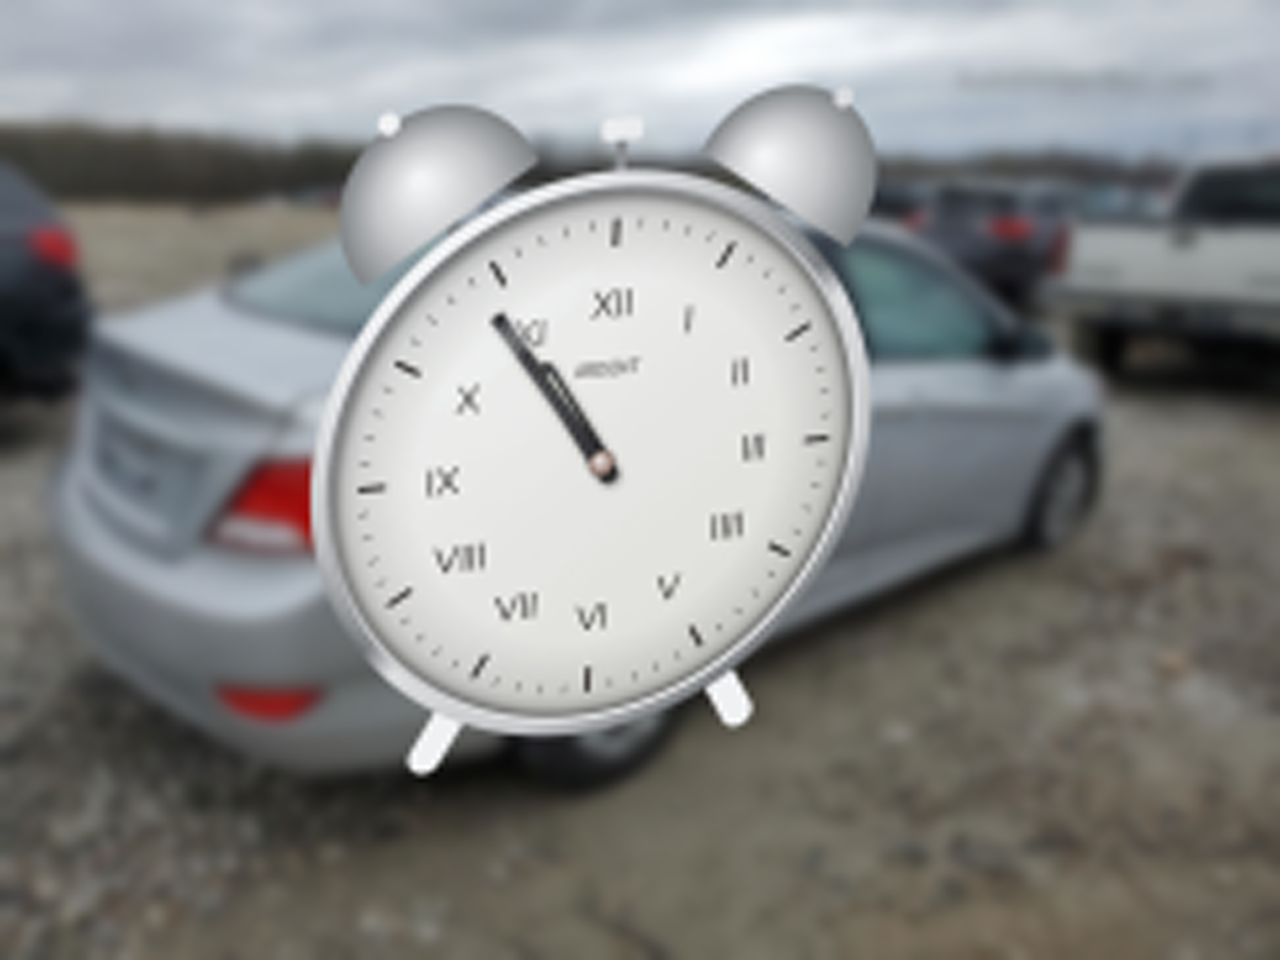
10:54
